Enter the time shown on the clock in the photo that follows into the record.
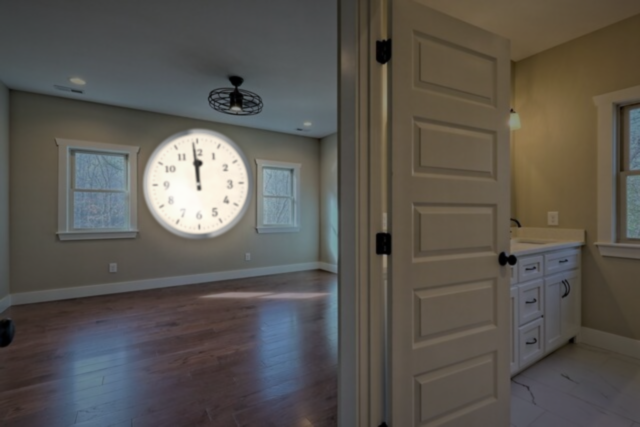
11:59
